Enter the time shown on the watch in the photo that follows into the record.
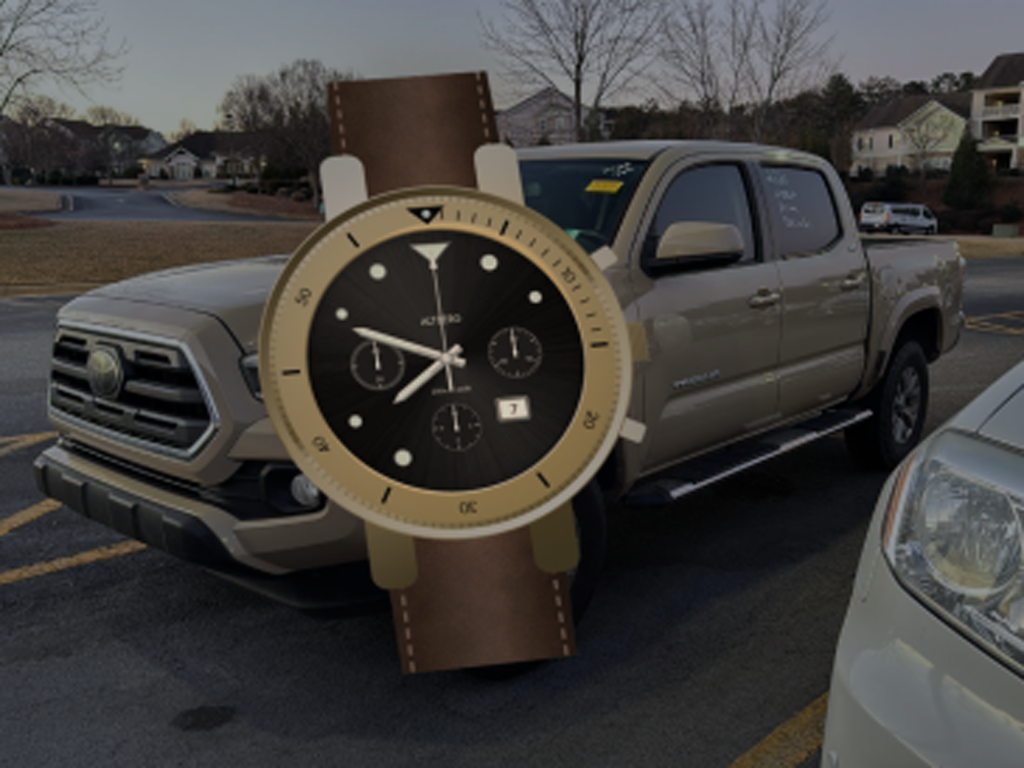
7:49
